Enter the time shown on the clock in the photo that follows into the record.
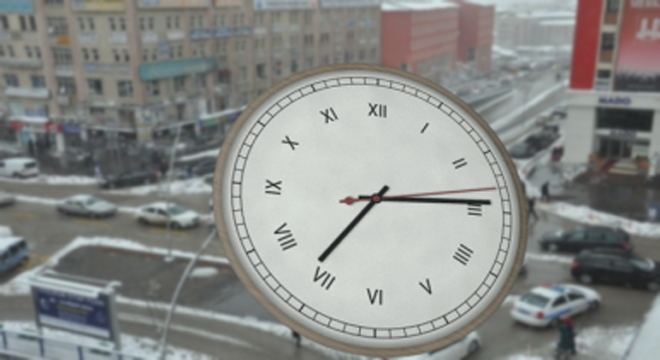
7:14:13
